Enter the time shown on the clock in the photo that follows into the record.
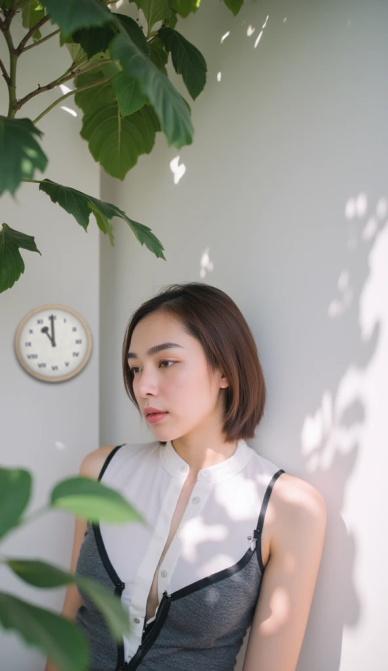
11:00
